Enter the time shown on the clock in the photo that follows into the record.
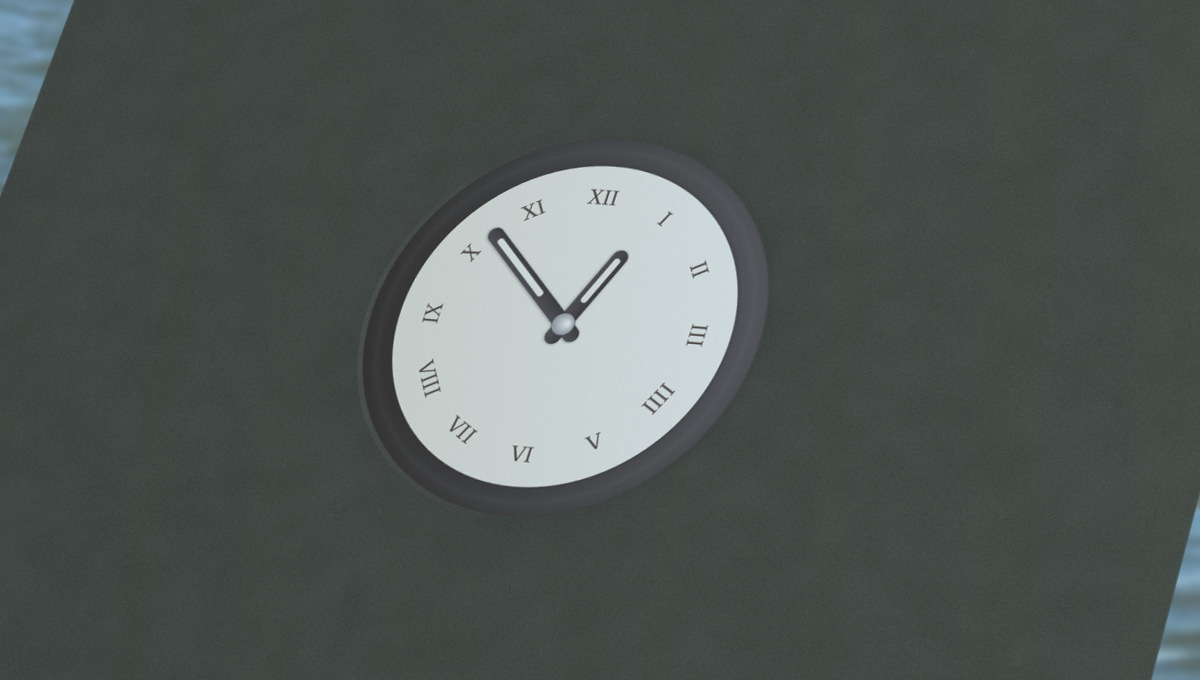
12:52
